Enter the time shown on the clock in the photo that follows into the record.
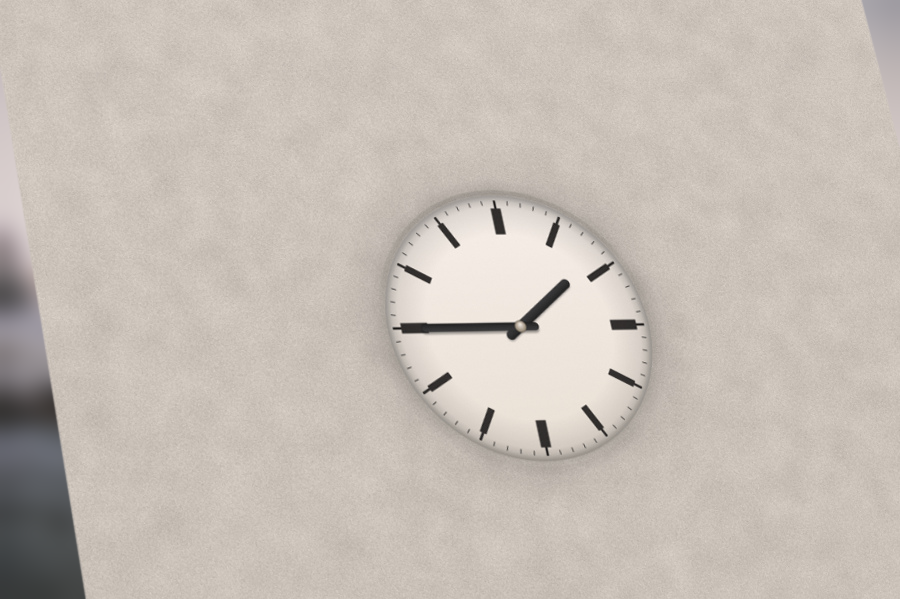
1:45
